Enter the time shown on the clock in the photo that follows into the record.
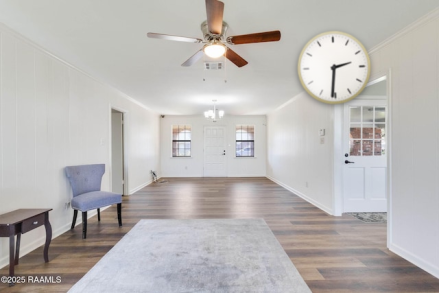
2:31
